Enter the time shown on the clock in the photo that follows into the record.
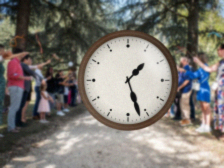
1:27
